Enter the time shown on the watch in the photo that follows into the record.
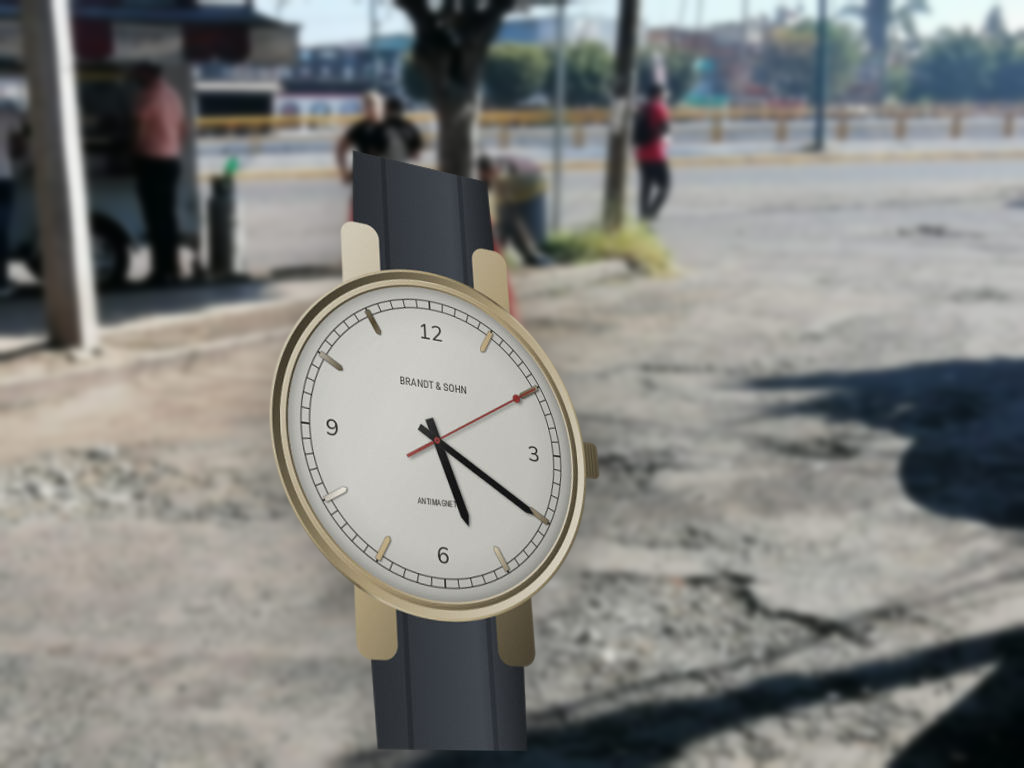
5:20:10
